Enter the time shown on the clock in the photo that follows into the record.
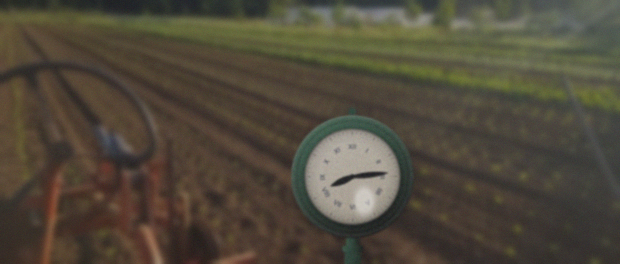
8:14
